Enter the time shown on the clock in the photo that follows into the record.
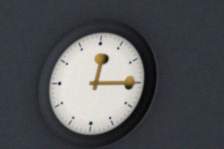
12:15
